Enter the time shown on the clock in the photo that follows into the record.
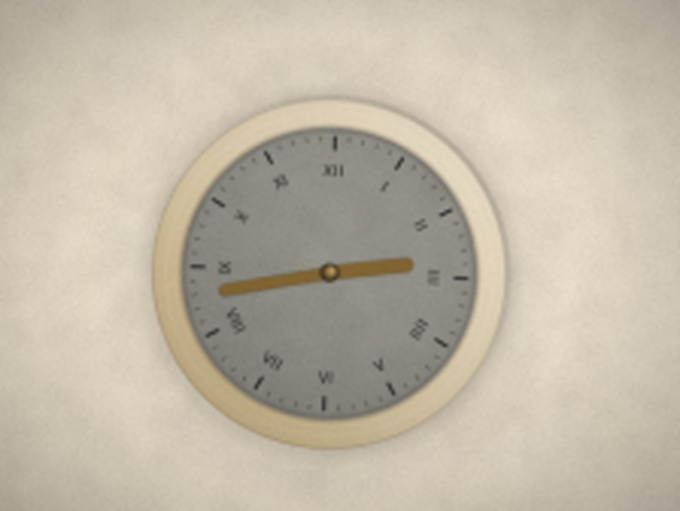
2:43
